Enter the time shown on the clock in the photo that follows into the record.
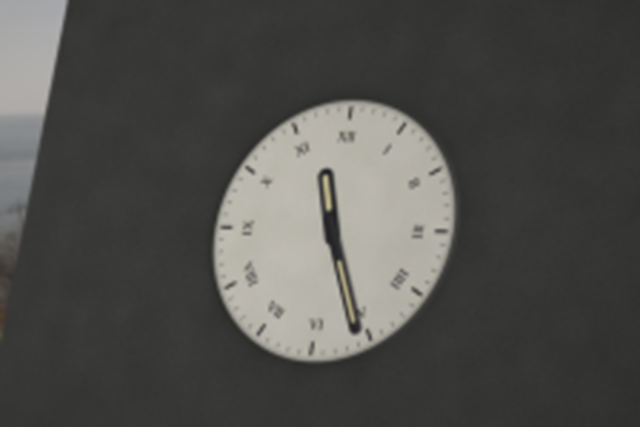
11:26
